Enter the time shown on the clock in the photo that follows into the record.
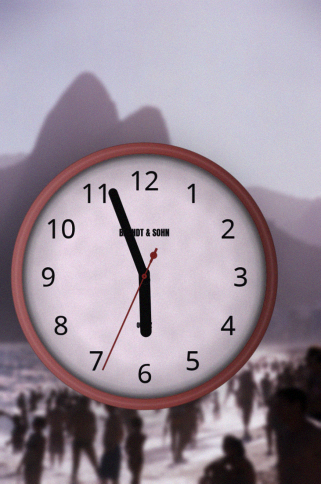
5:56:34
